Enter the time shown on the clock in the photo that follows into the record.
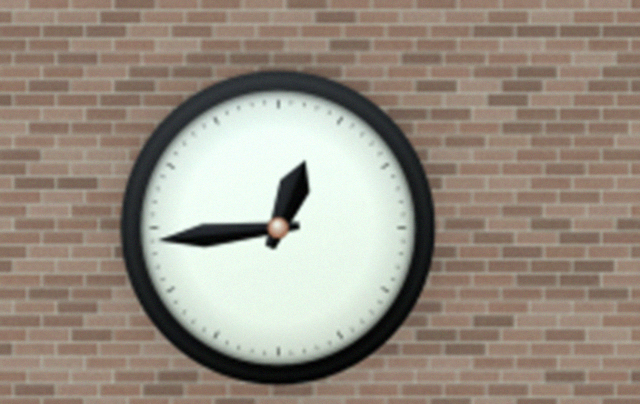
12:44
